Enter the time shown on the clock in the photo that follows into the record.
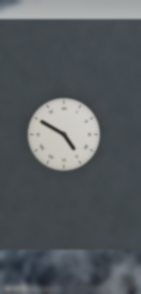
4:50
